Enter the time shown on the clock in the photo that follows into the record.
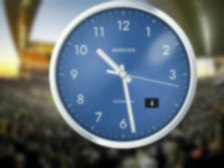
10:28:17
